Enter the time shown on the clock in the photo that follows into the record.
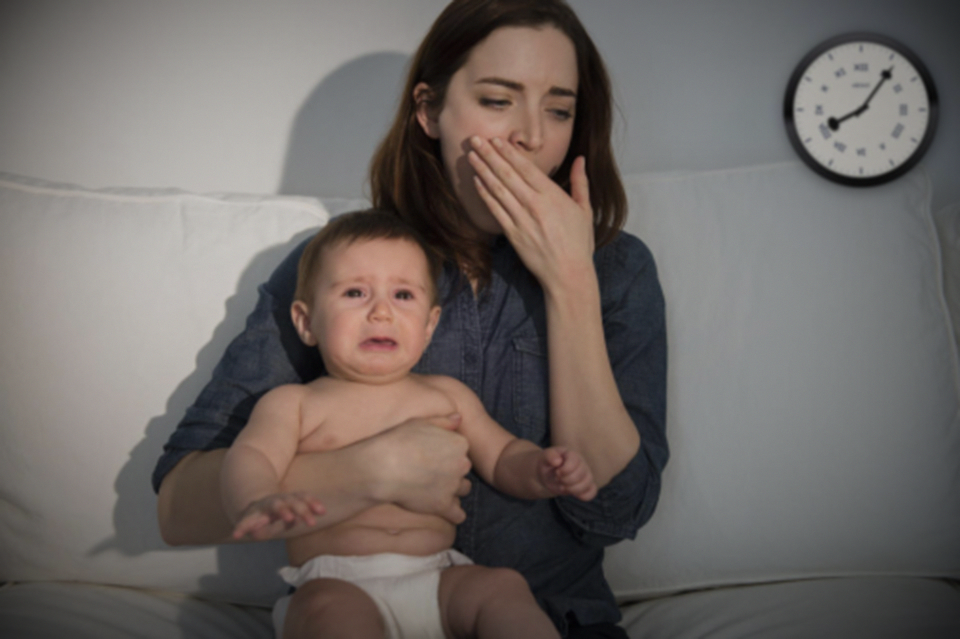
8:06
